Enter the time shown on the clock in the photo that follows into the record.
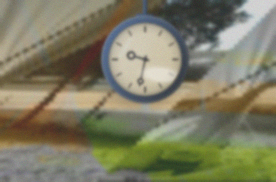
9:32
